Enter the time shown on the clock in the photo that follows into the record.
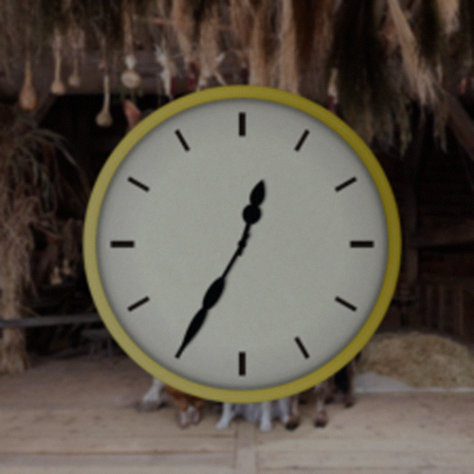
12:35
